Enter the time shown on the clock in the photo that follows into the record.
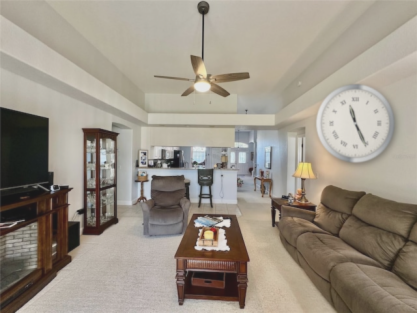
11:26
